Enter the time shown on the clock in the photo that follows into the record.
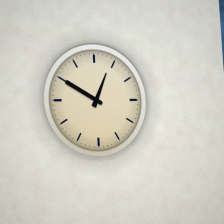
12:50
